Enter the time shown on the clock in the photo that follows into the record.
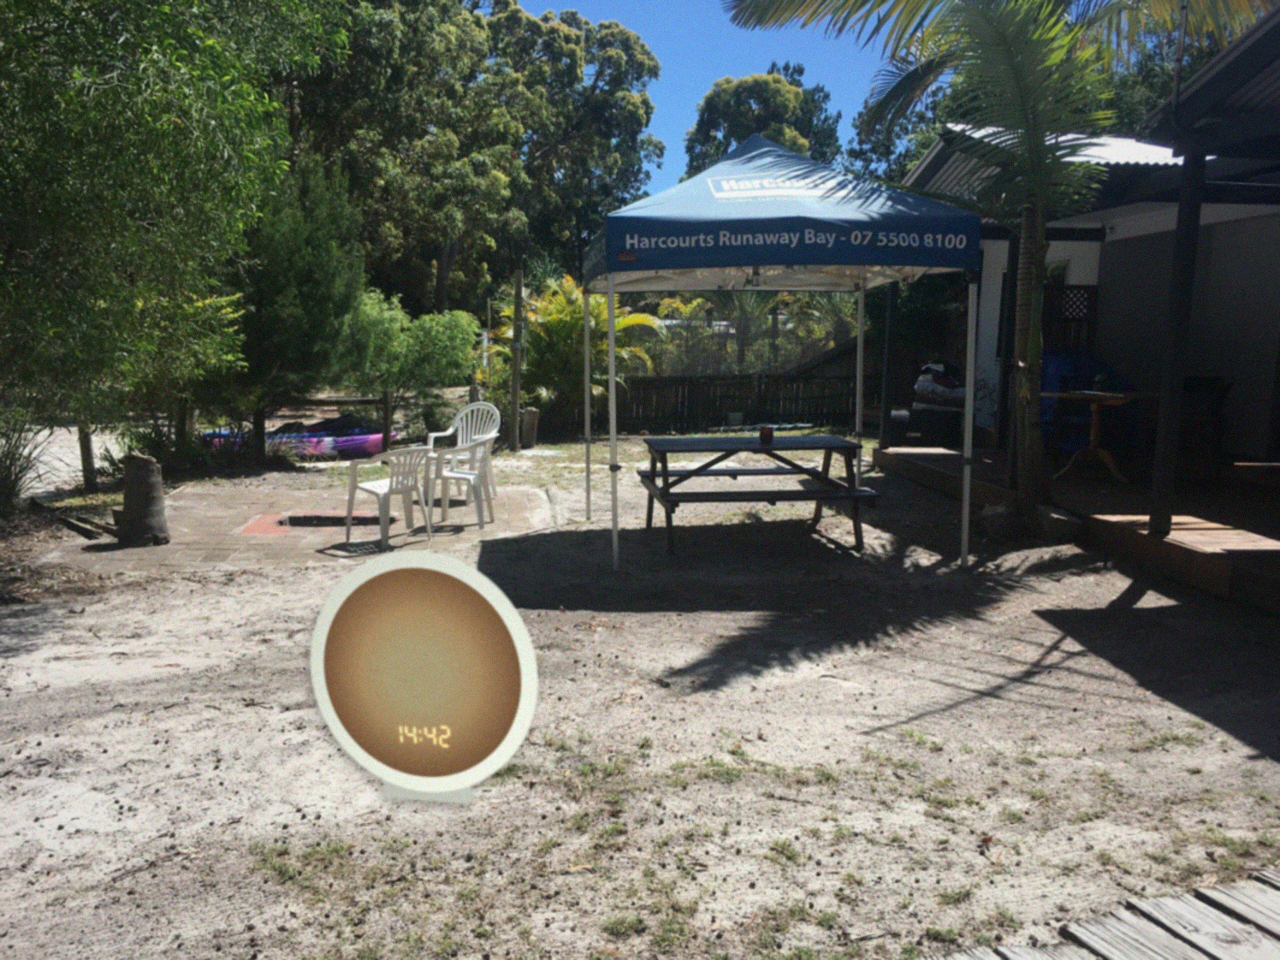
14:42
